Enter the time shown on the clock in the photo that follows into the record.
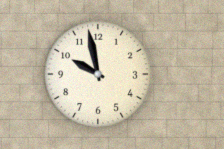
9:58
